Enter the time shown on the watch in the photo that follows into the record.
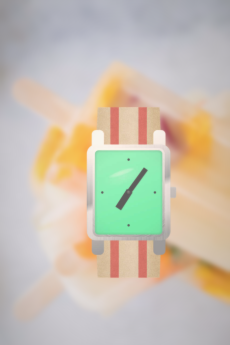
7:06
